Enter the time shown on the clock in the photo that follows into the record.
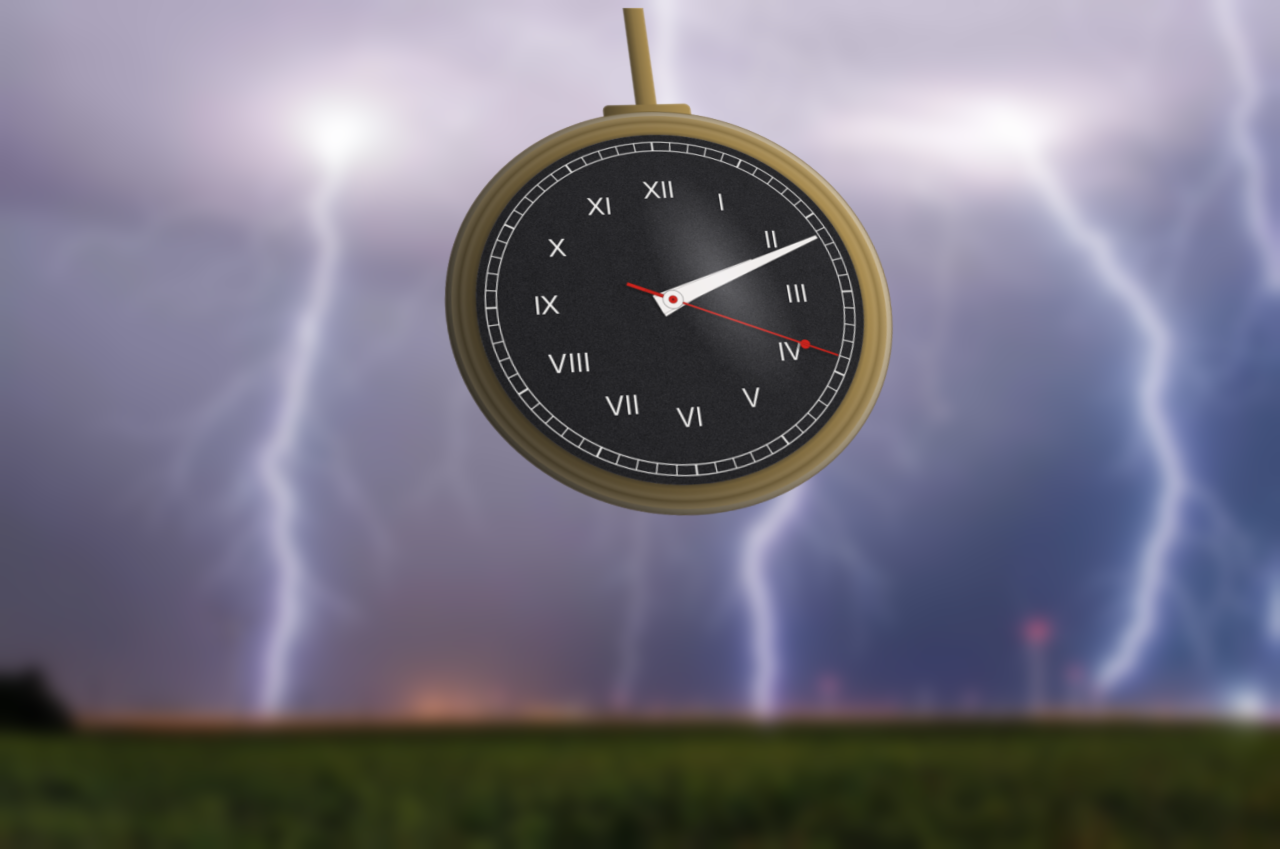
2:11:19
